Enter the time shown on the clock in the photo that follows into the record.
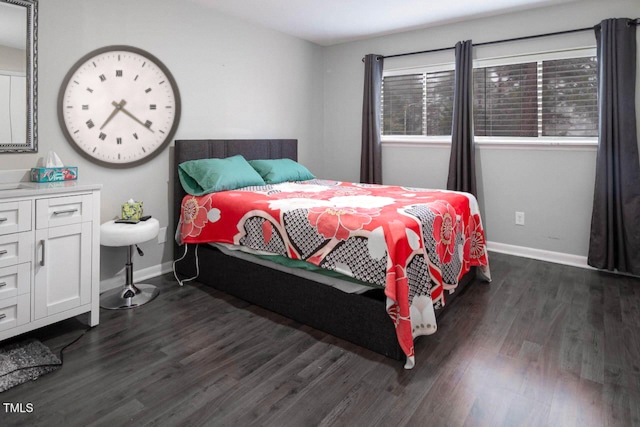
7:21
